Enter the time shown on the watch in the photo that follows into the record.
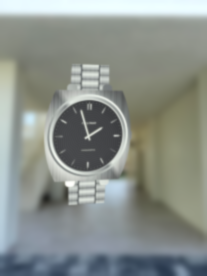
1:57
